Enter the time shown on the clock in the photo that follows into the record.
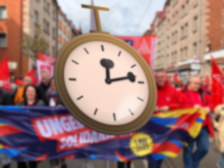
12:13
